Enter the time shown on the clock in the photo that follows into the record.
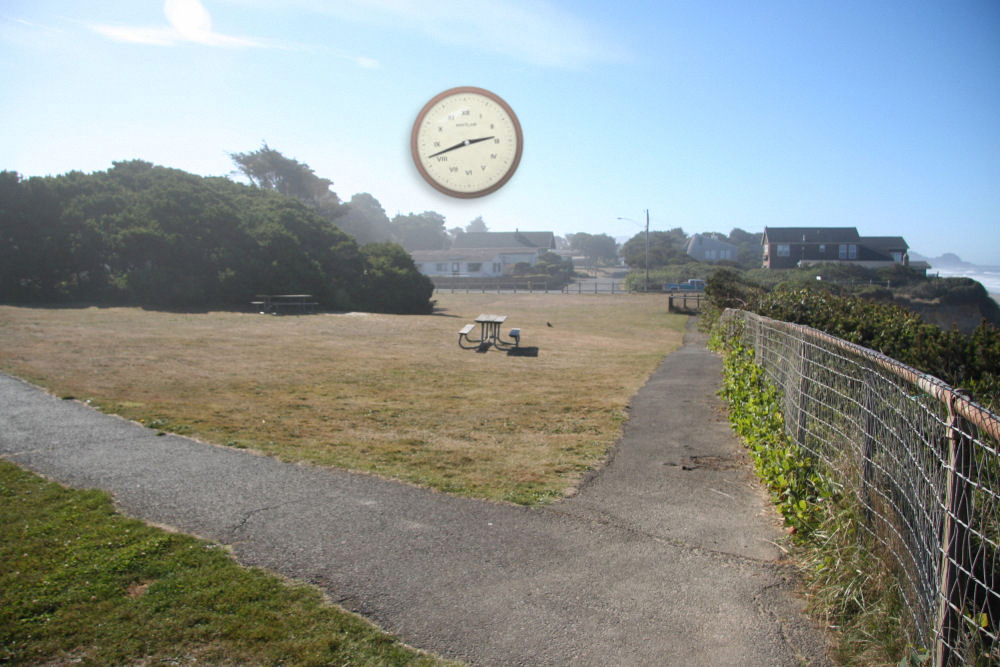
2:42
